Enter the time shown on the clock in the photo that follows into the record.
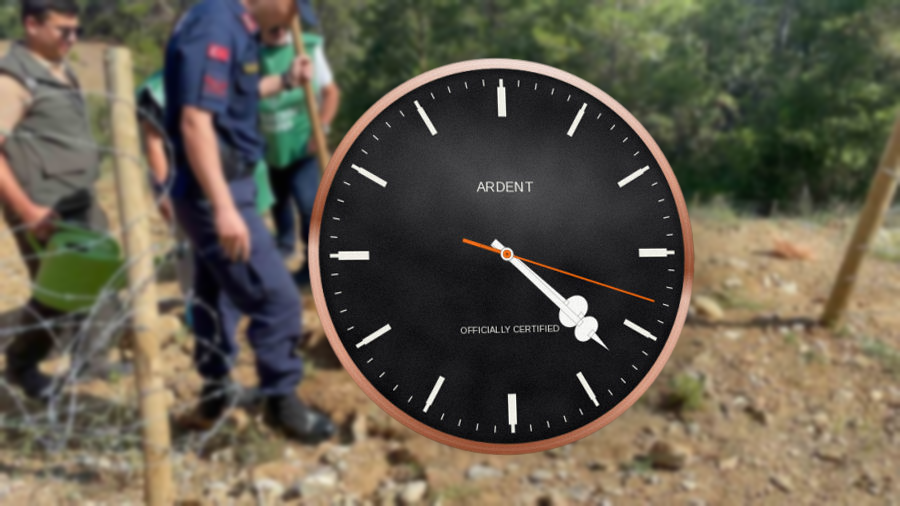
4:22:18
